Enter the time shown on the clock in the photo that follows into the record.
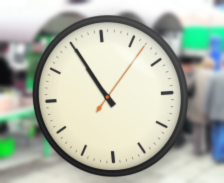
10:55:07
